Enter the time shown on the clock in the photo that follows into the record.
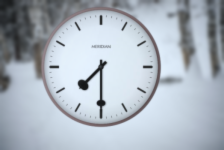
7:30
